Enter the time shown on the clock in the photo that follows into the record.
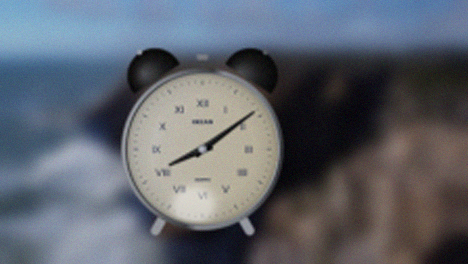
8:09
